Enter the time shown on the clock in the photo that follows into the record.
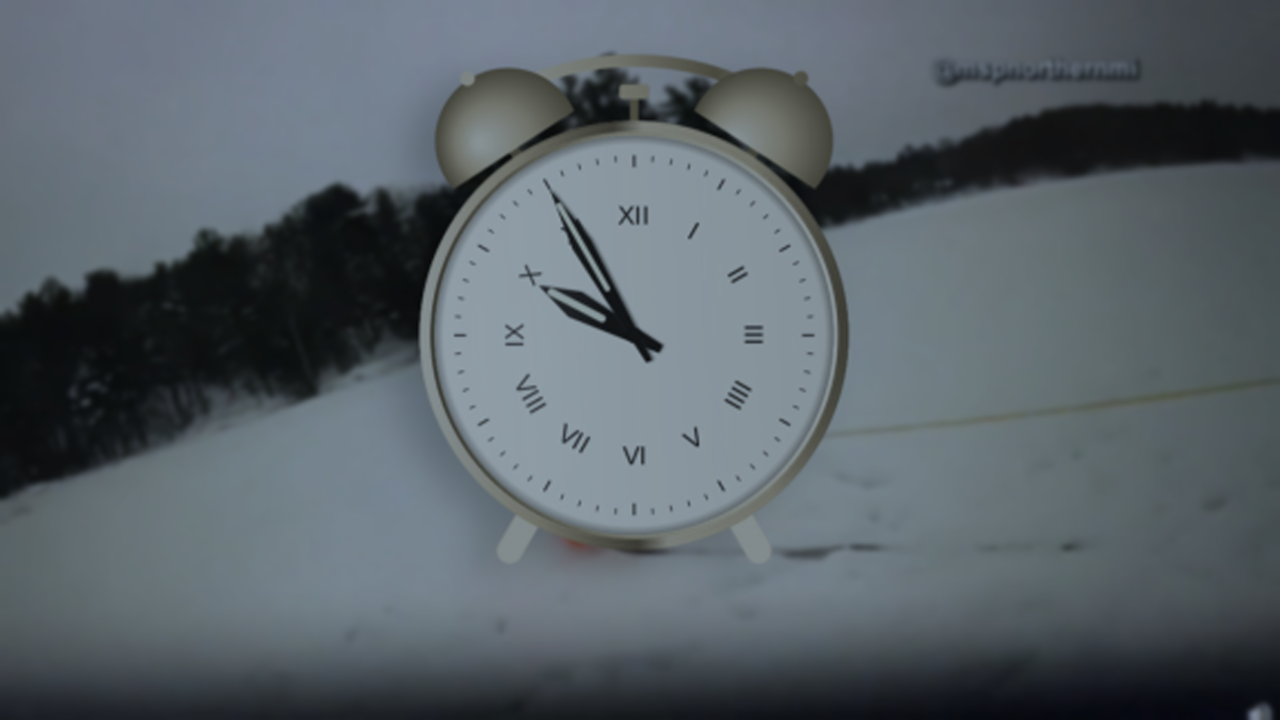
9:55
